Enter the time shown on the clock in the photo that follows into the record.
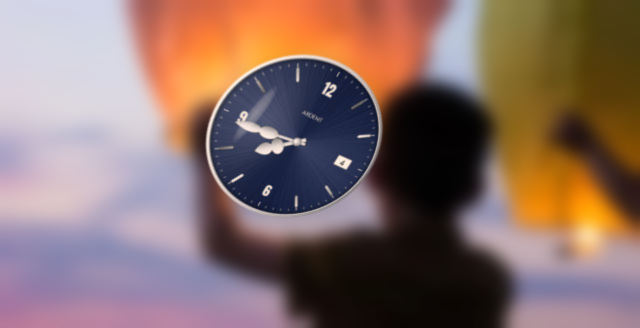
7:44
